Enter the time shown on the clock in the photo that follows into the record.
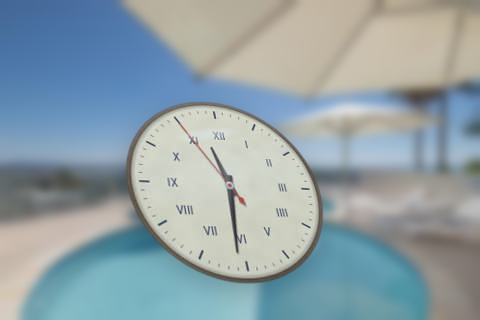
11:30:55
